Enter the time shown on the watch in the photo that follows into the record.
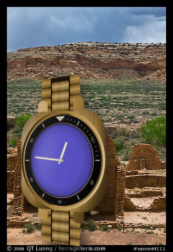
12:46
